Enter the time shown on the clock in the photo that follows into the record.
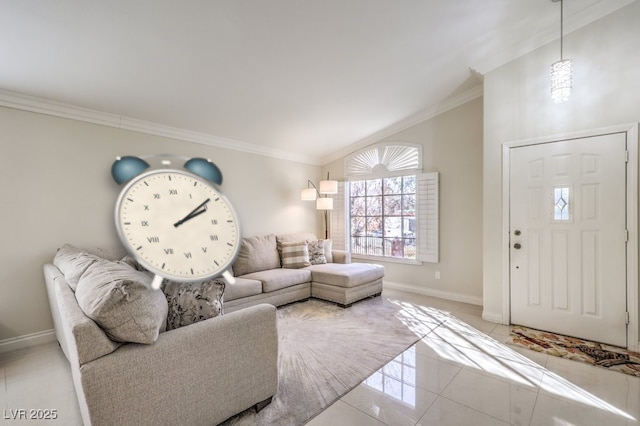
2:09
